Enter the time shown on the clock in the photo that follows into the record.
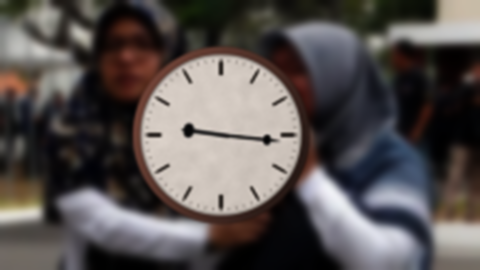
9:16
